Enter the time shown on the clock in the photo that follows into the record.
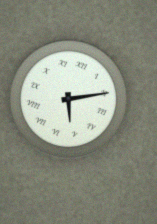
5:10
